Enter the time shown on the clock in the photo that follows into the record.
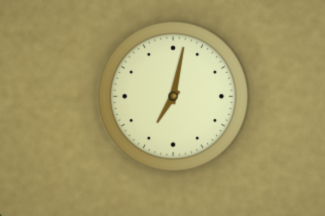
7:02
